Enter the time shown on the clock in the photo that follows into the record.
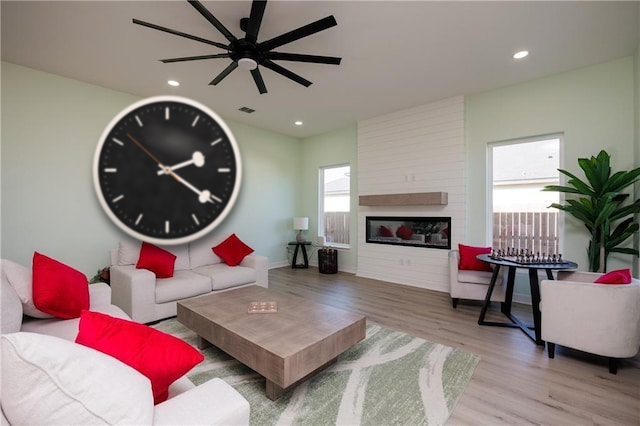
2:20:52
